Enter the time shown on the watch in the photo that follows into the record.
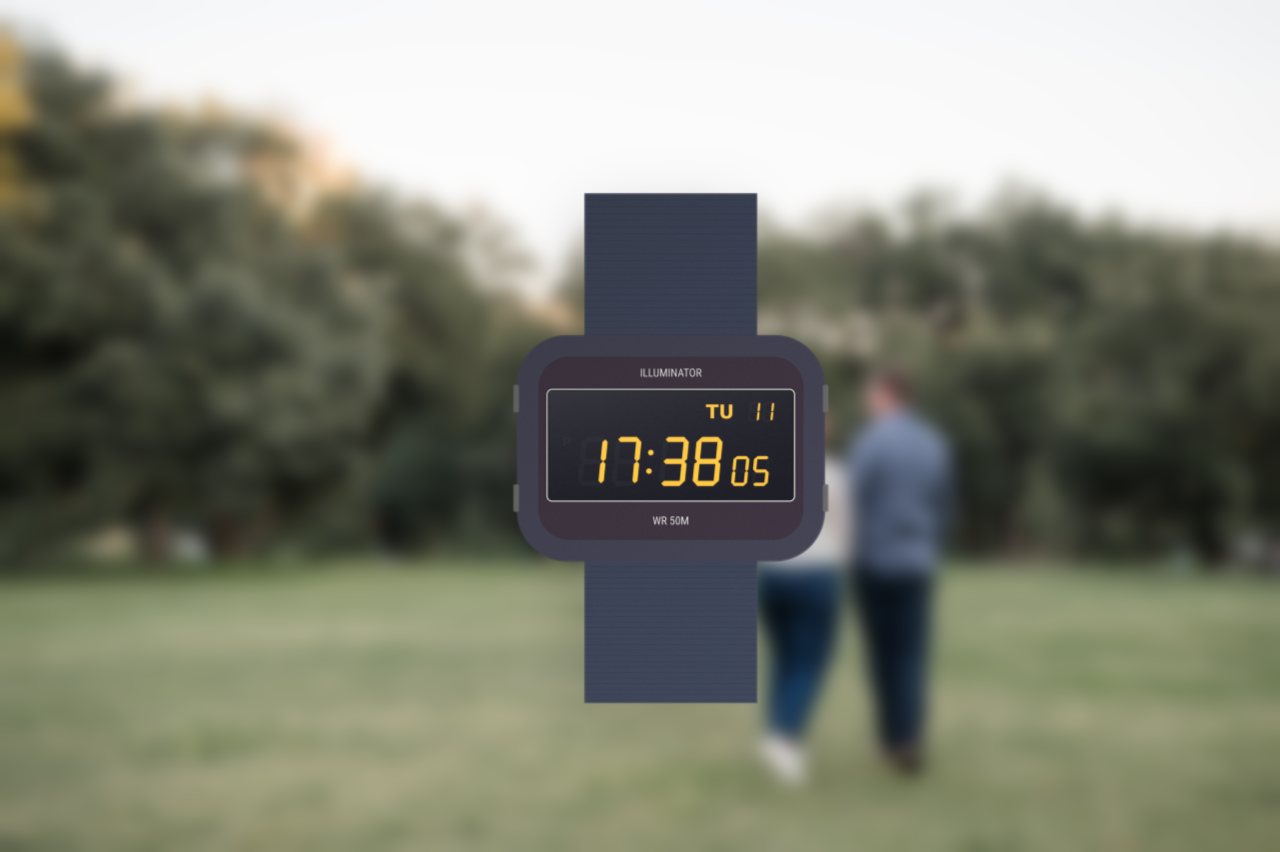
17:38:05
